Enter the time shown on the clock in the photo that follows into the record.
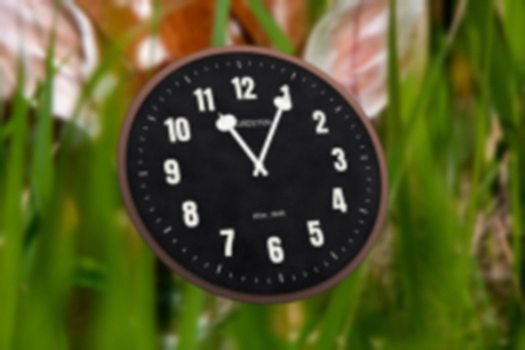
11:05
